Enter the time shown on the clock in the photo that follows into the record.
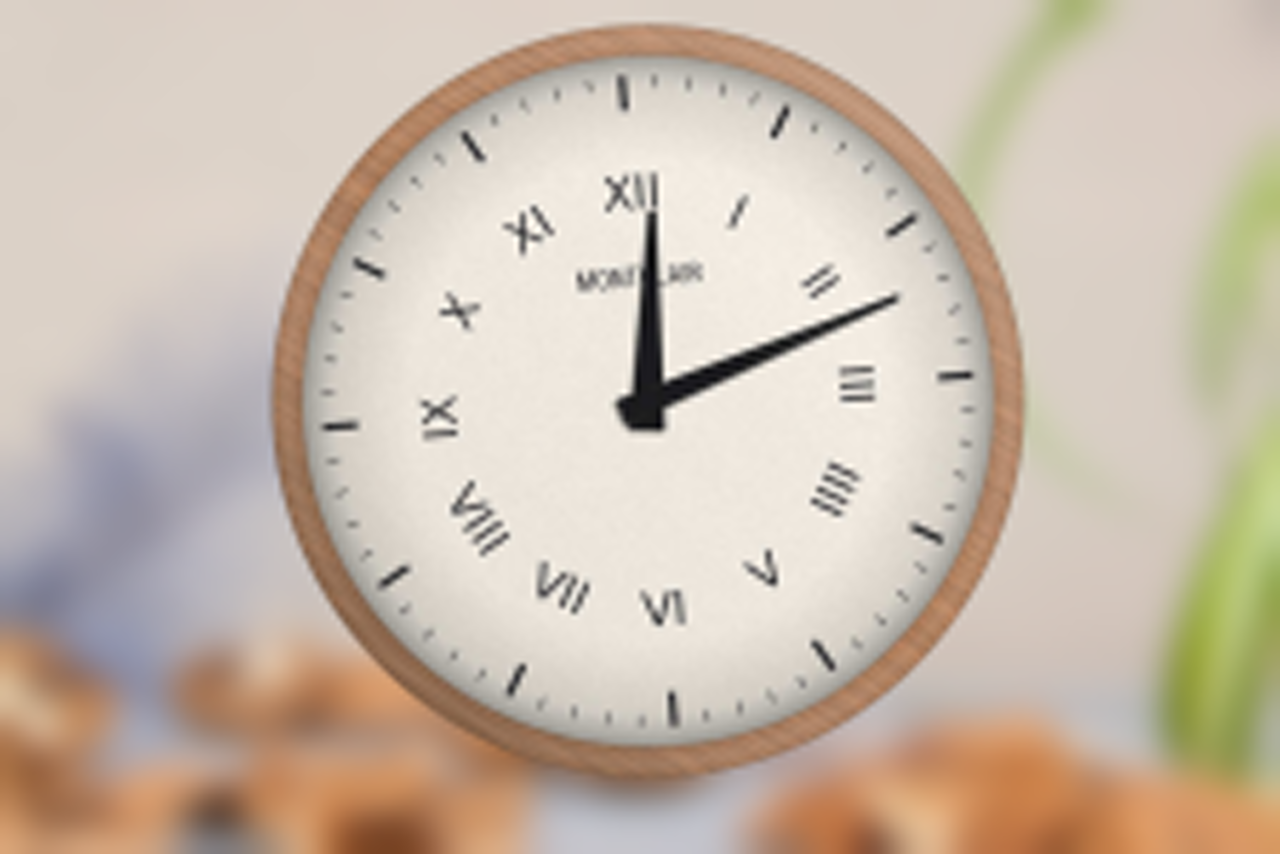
12:12
